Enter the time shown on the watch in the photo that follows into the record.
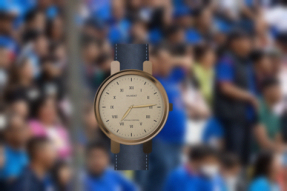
7:14
